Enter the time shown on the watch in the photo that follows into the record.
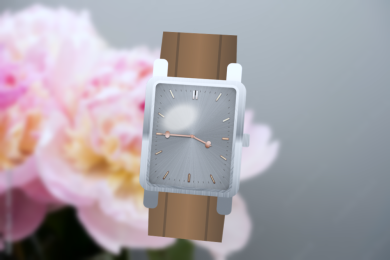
3:45
